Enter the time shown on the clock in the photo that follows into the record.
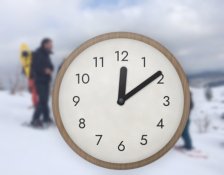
12:09
